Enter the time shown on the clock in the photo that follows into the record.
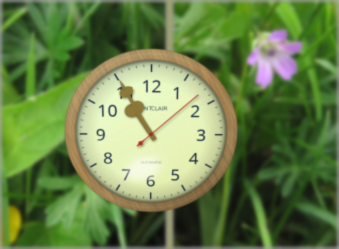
10:55:08
